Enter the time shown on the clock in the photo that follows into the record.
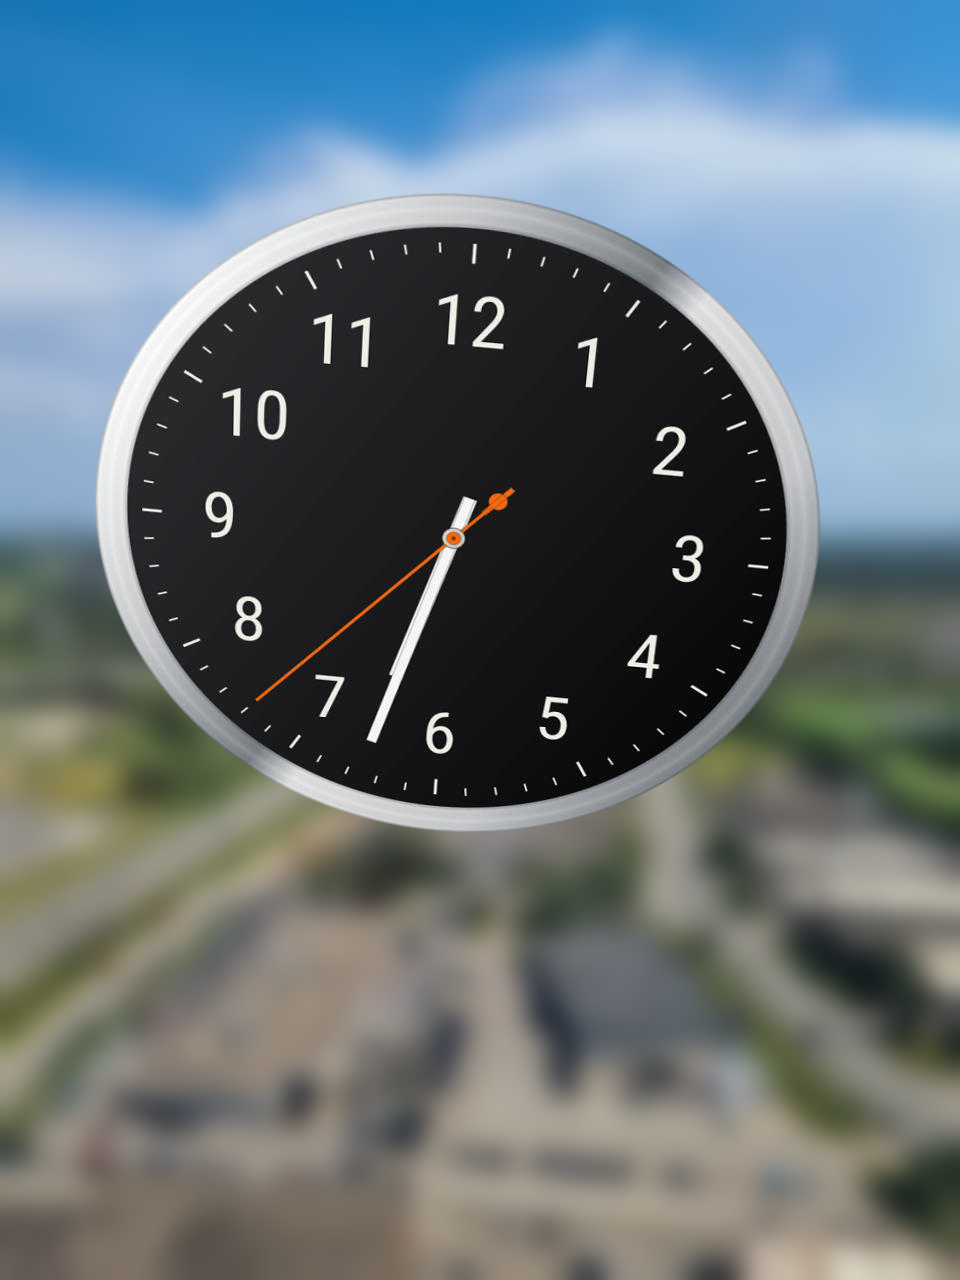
6:32:37
